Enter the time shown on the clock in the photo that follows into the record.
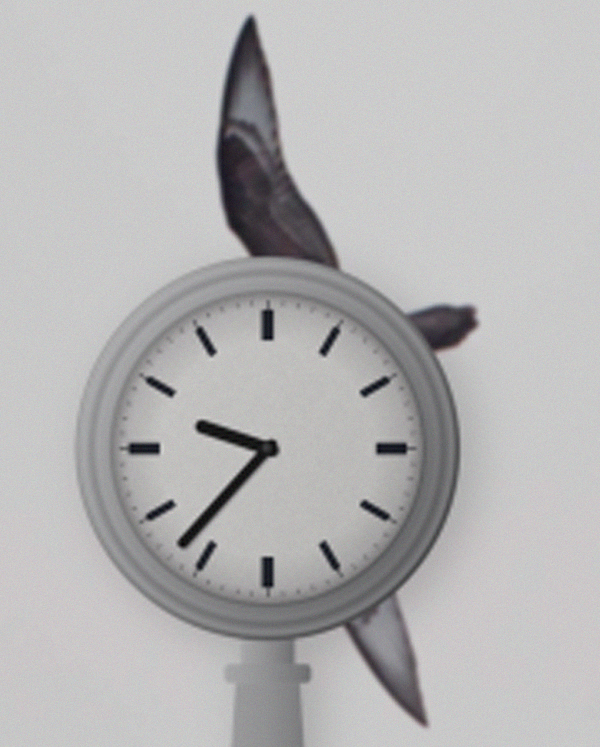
9:37
